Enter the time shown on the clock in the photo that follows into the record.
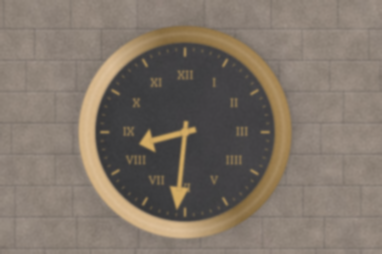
8:31
